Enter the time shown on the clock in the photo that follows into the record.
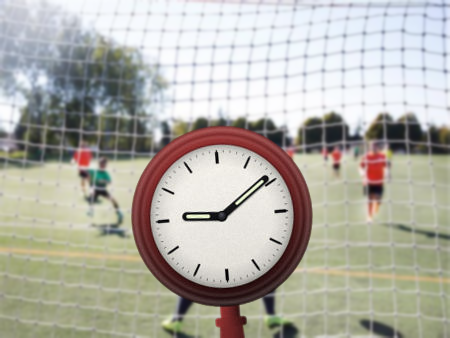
9:09
